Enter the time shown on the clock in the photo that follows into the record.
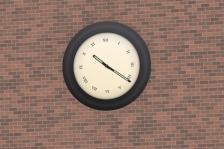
10:21
